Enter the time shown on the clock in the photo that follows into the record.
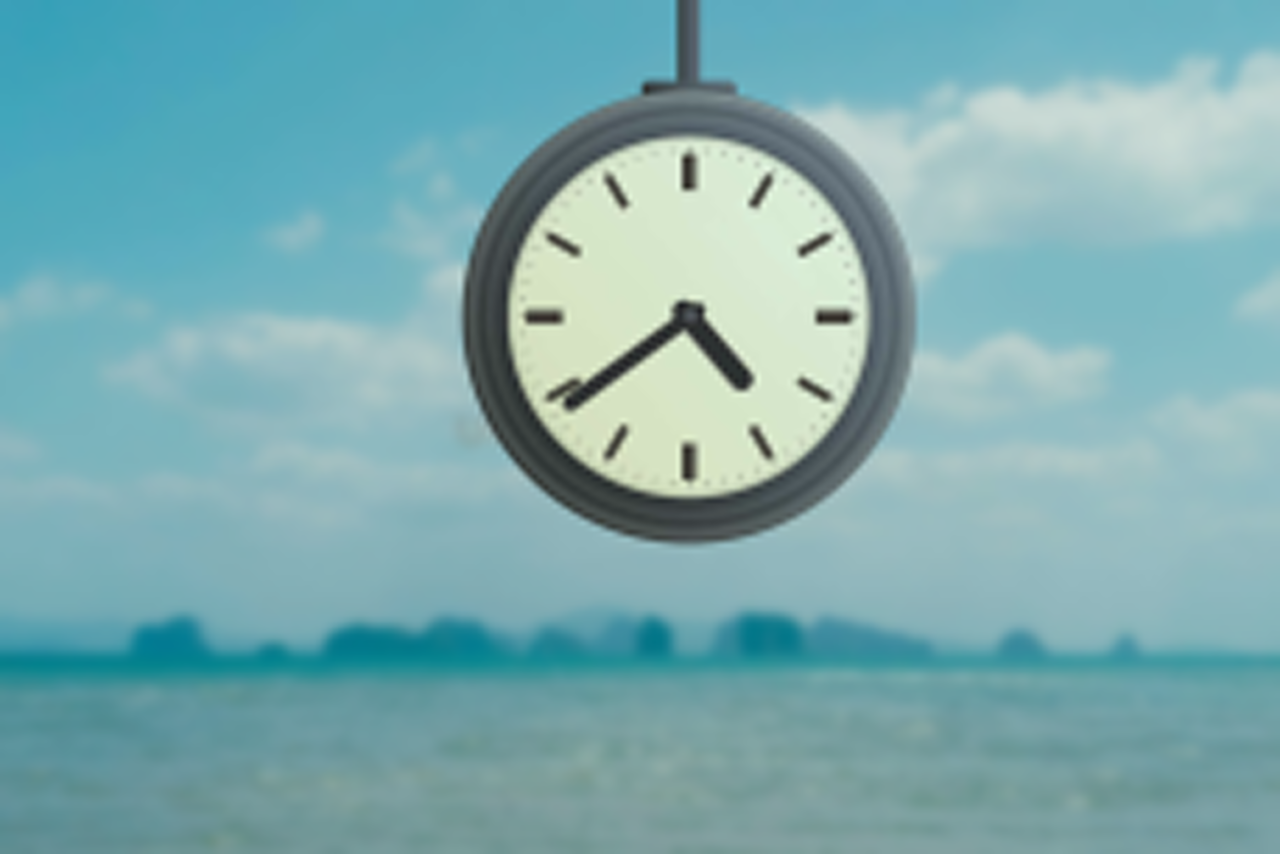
4:39
